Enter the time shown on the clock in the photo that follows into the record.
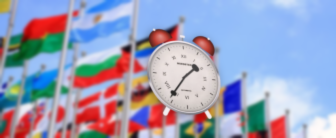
1:36
